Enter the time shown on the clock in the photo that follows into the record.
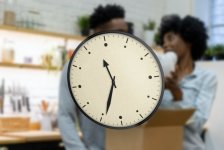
11:34
